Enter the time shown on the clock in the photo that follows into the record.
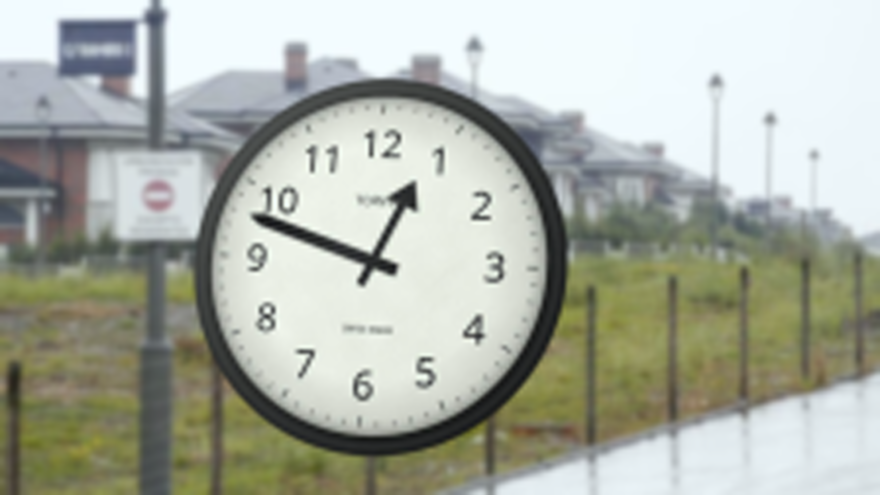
12:48
